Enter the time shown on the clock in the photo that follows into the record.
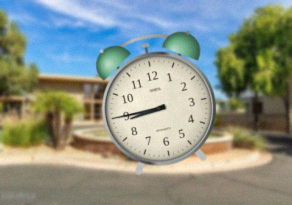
8:45
